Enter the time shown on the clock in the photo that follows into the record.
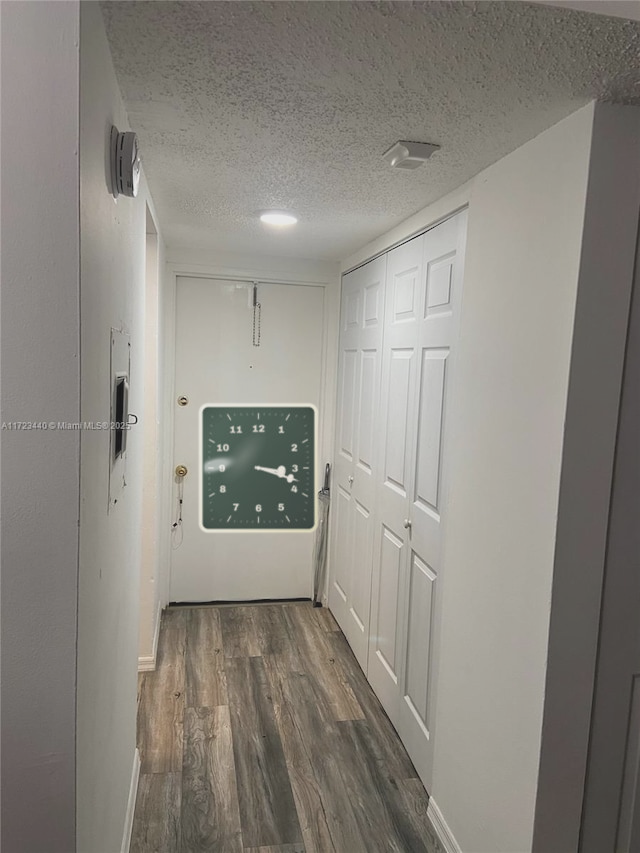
3:18
